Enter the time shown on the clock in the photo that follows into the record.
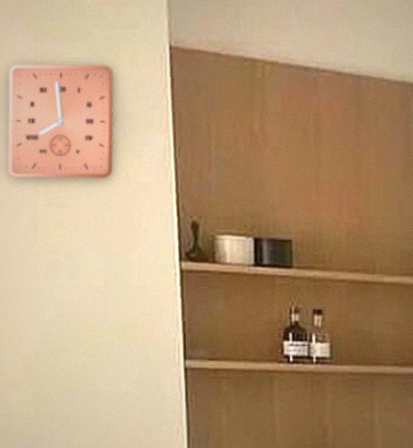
7:59
